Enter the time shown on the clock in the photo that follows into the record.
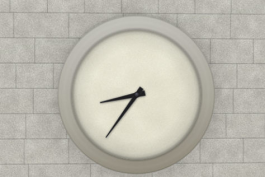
8:36
